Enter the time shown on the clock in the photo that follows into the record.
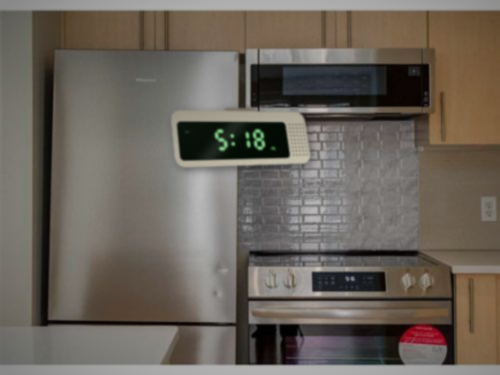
5:18
